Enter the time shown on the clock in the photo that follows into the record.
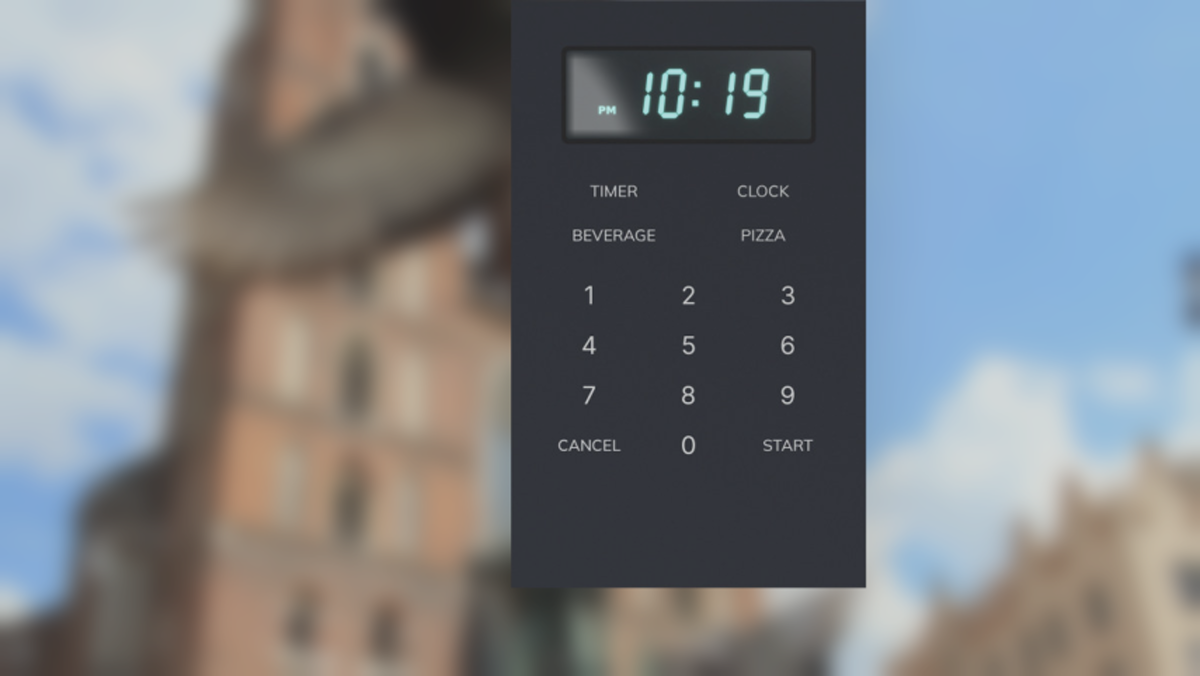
10:19
